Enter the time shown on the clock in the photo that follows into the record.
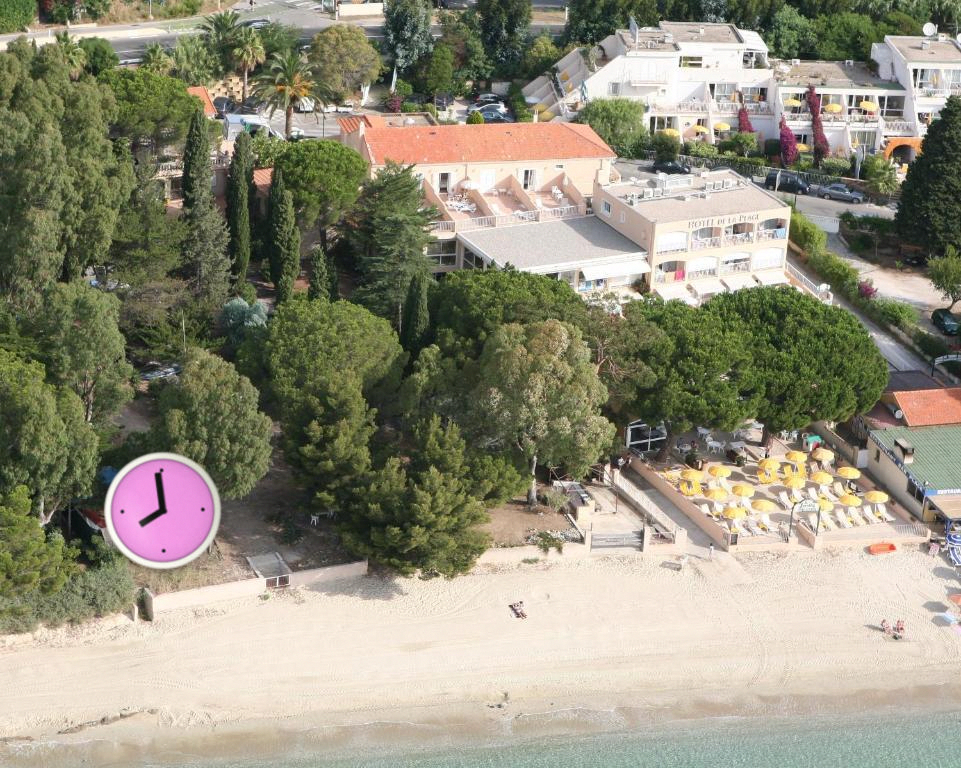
7:59
